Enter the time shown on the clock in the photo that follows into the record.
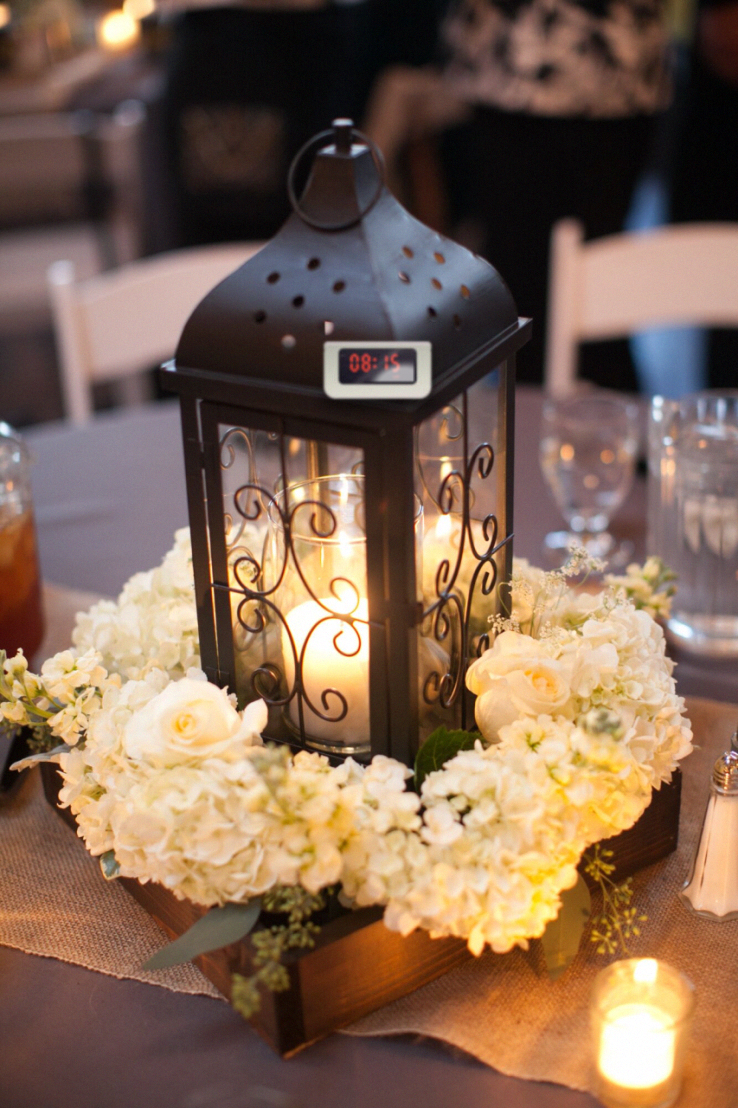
8:15
